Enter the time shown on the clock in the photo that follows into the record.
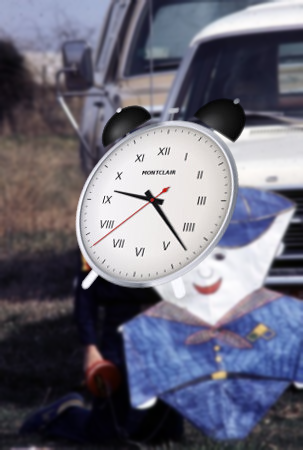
9:22:38
